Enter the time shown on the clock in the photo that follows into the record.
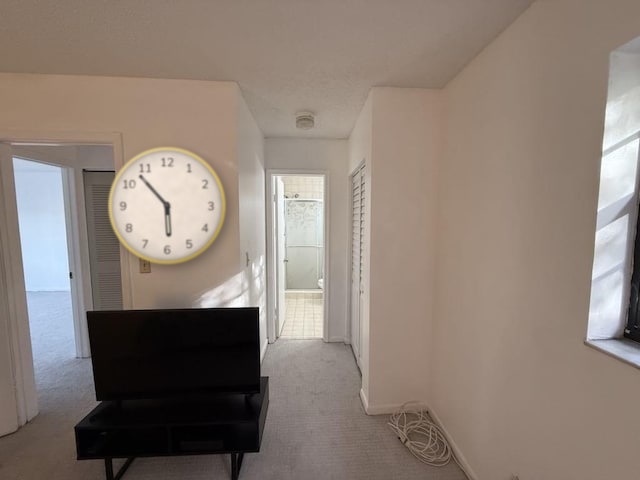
5:53
